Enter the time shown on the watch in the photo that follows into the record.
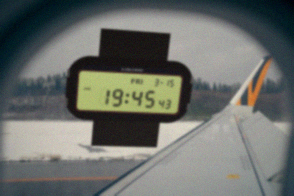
19:45
